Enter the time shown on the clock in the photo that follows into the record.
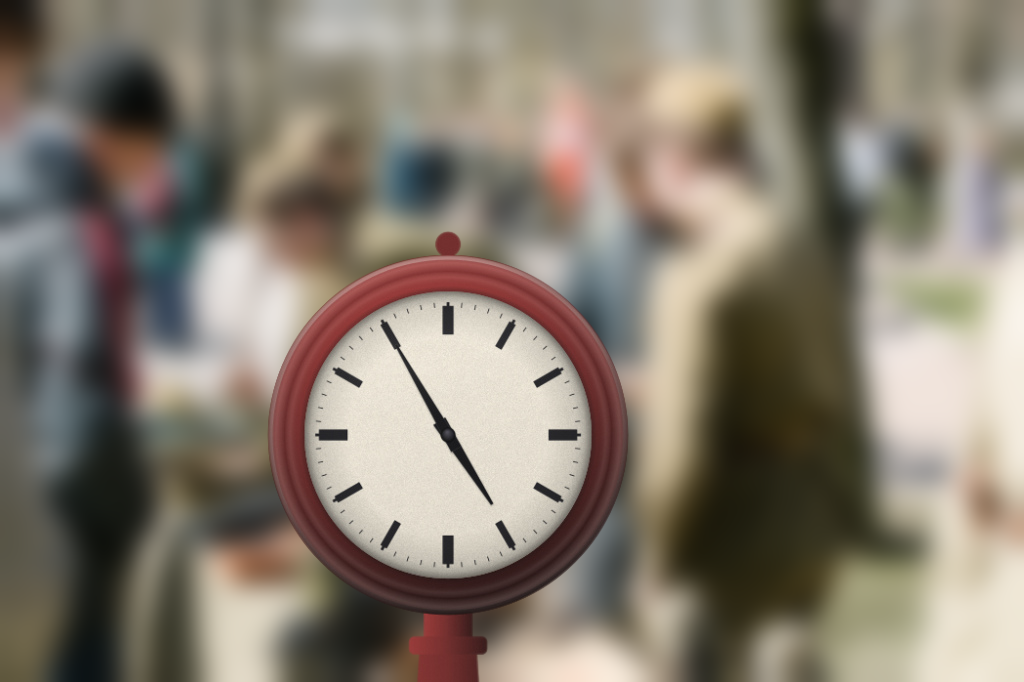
4:55
